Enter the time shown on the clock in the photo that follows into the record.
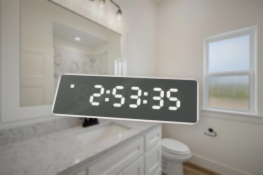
2:53:35
